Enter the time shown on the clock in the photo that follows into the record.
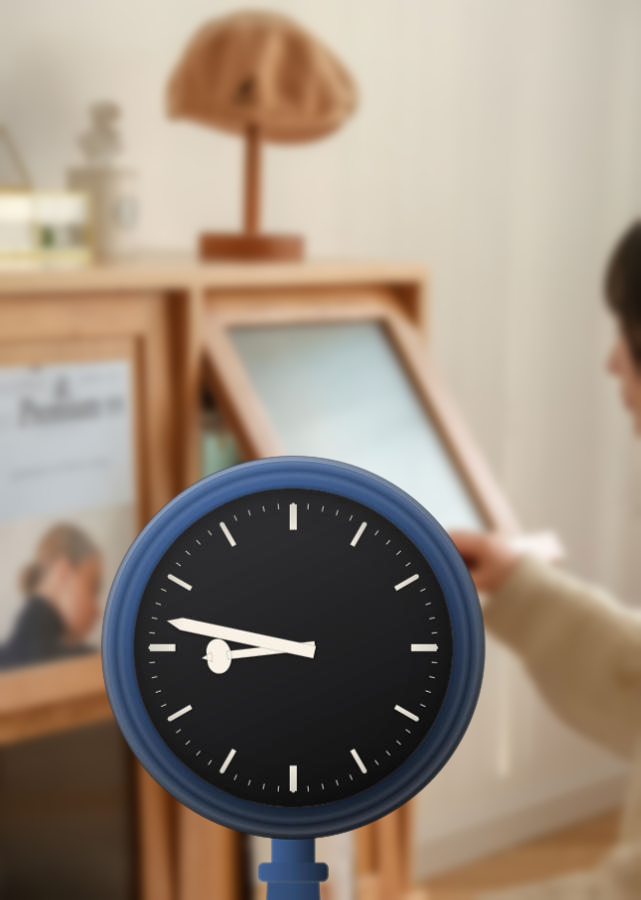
8:47
